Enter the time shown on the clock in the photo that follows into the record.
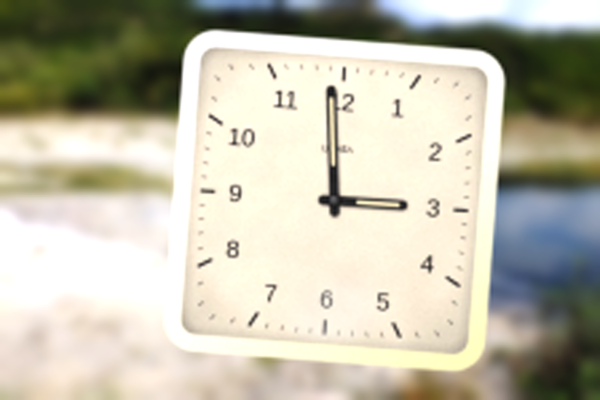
2:59
